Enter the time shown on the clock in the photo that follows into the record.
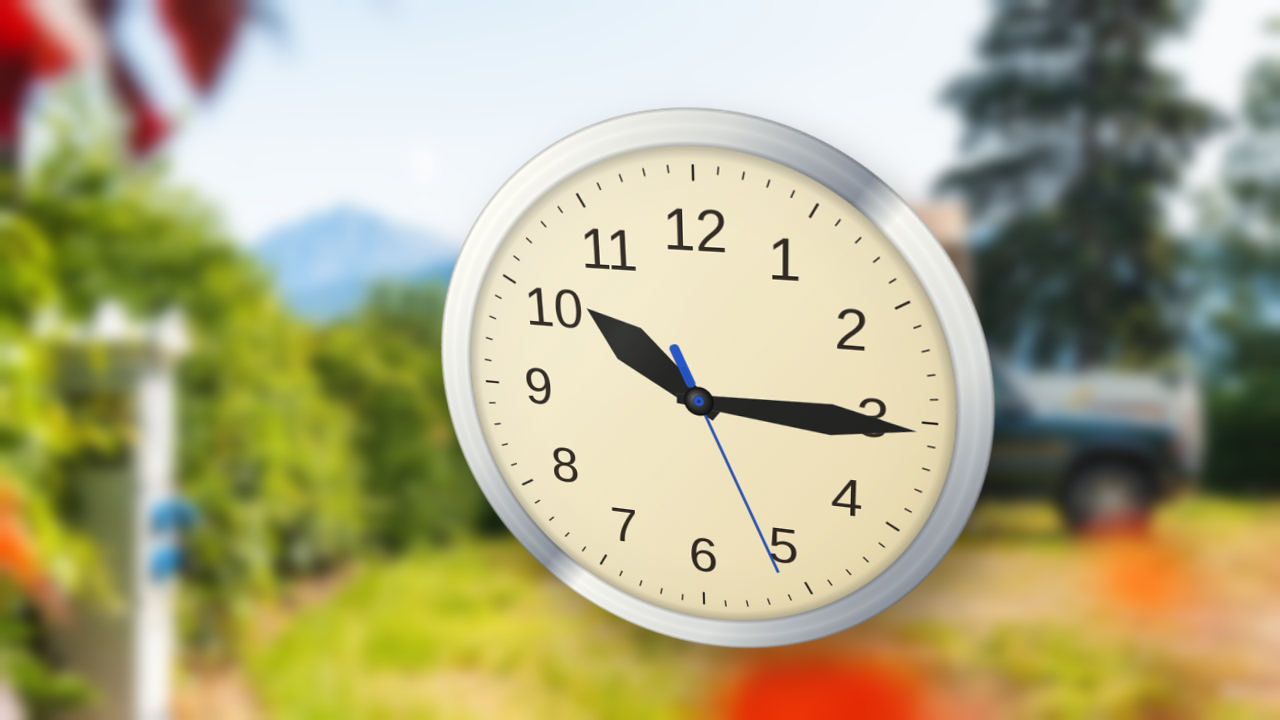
10:15:26
